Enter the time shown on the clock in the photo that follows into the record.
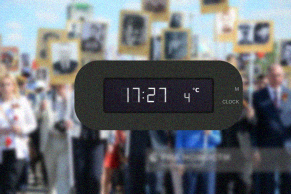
17:27
